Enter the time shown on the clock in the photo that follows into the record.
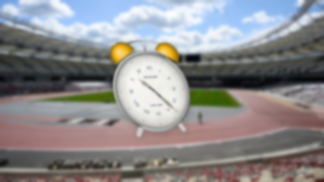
10:23
